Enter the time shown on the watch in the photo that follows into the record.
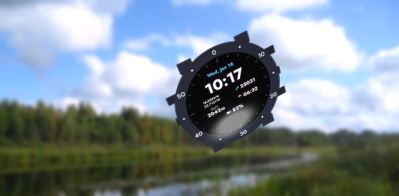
10:17
